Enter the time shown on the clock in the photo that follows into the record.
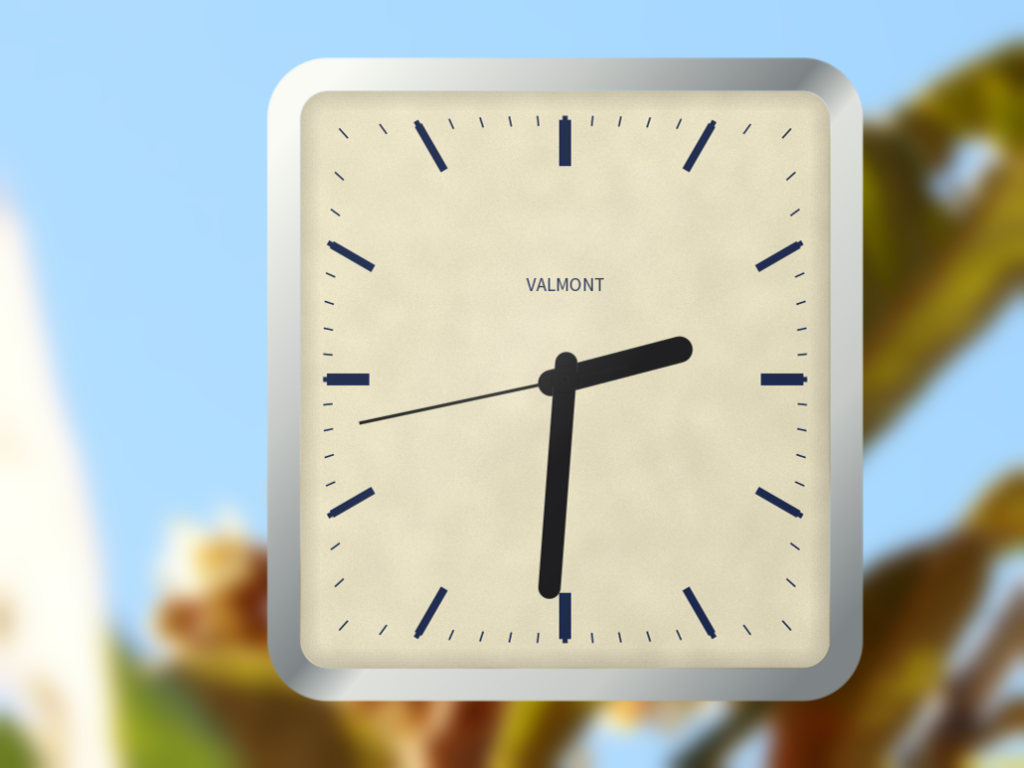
2:30:43
